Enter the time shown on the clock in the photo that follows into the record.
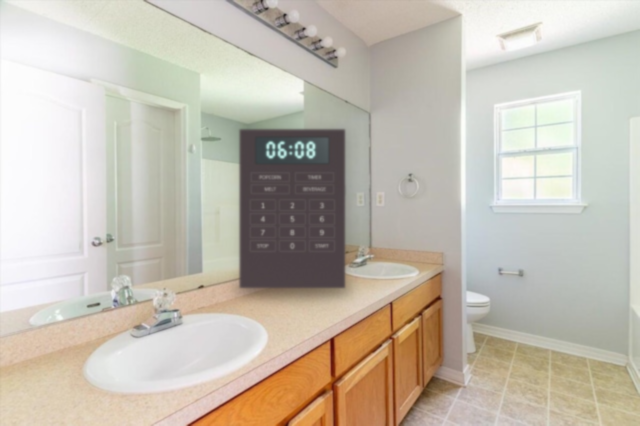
6:08
